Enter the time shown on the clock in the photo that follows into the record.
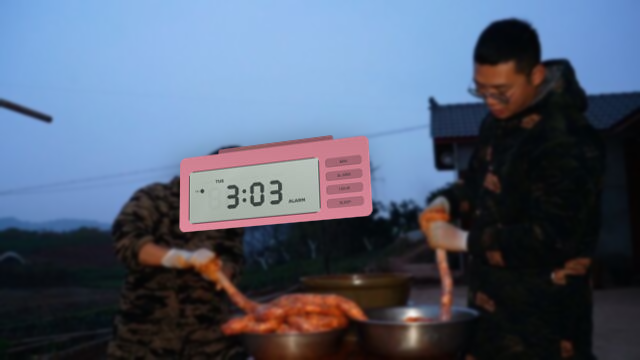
3:03
